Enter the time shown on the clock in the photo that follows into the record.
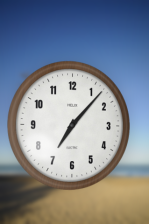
7:07
